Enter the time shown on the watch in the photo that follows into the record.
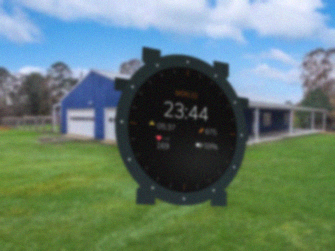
23:44
